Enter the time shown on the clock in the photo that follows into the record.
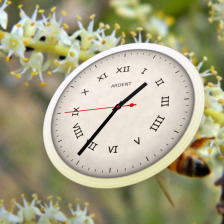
1:35:45
